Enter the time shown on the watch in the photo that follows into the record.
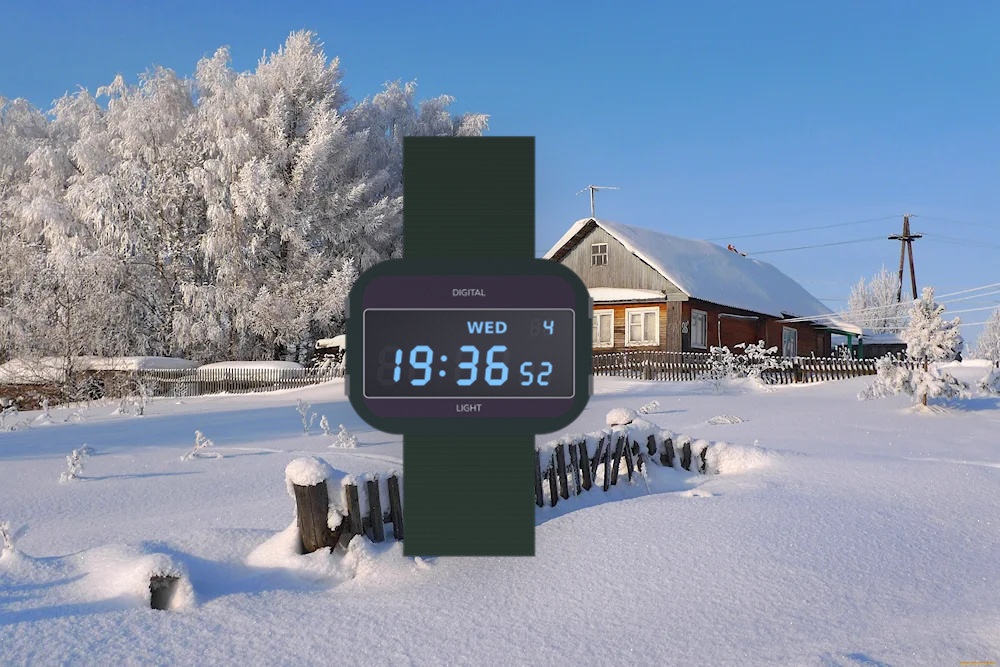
19:36:52
